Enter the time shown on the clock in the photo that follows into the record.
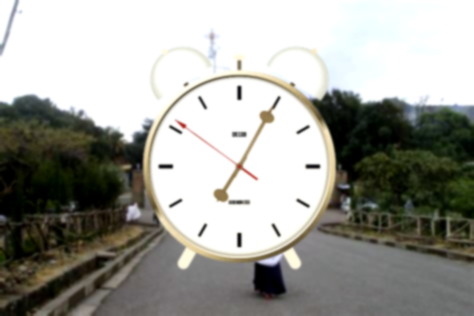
7:04:51
